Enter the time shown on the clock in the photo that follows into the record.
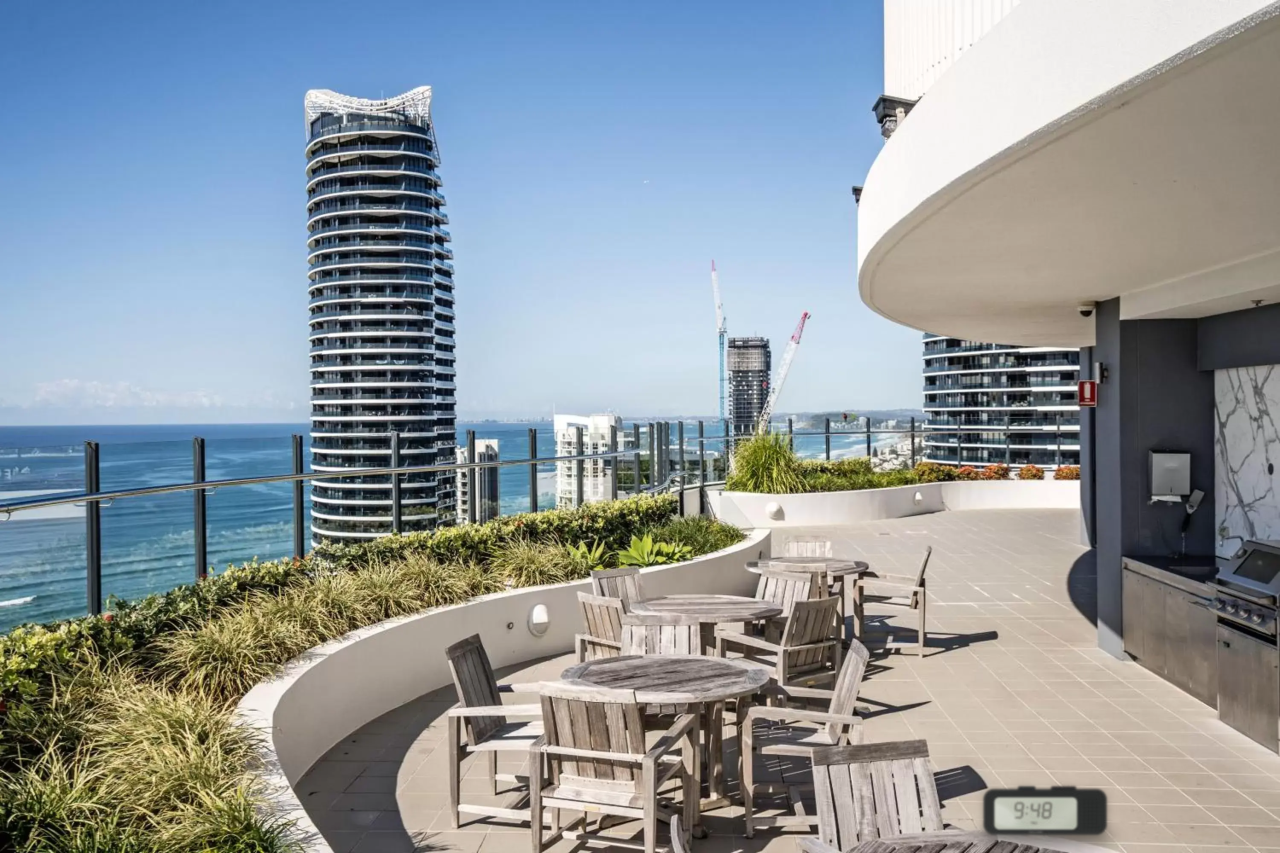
9:48
